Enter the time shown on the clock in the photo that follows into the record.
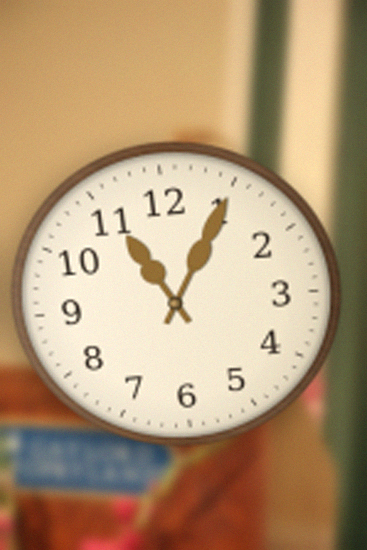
11:05
